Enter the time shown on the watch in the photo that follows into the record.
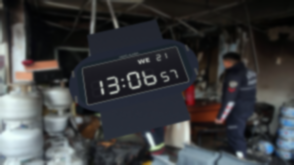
13:06
